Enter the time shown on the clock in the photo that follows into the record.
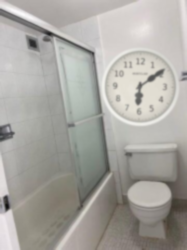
6:09
